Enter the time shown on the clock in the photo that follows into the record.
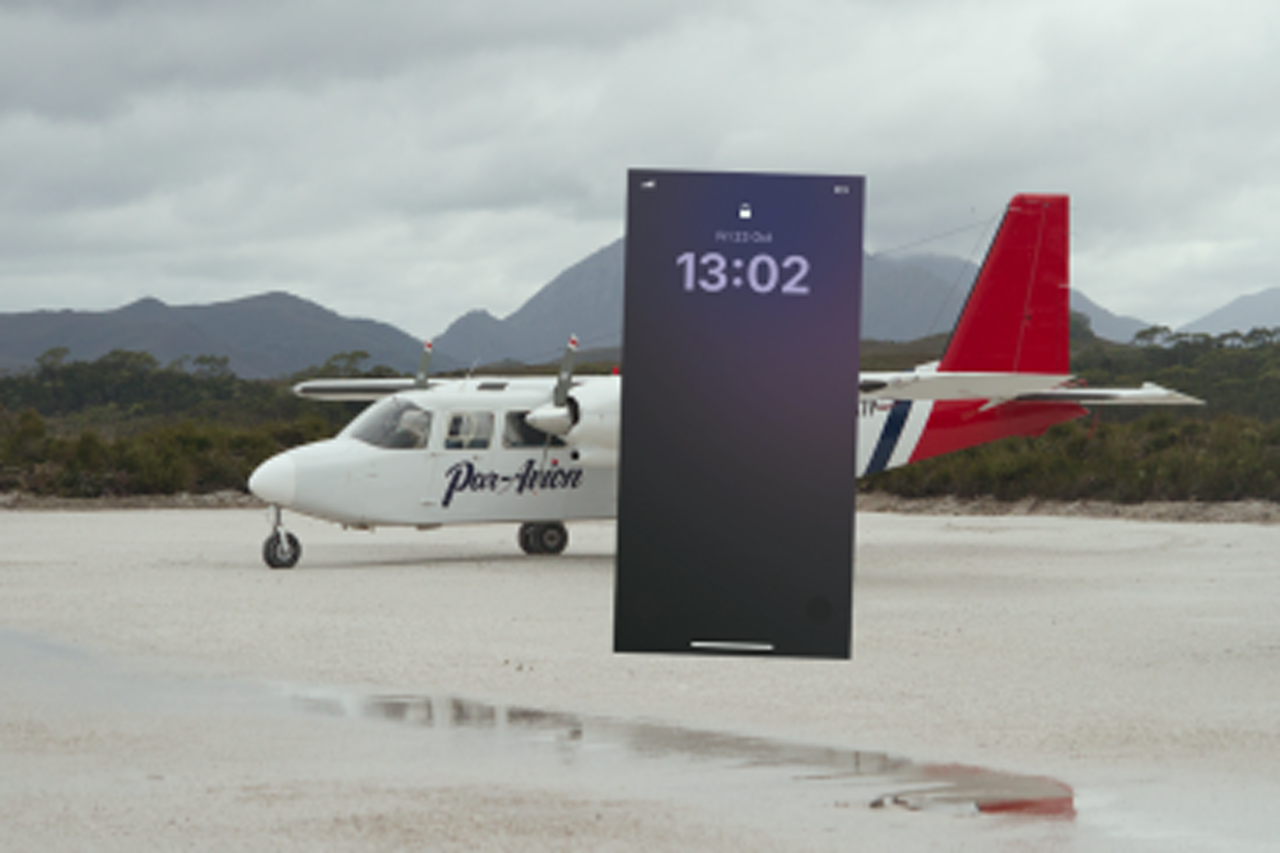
13:02
